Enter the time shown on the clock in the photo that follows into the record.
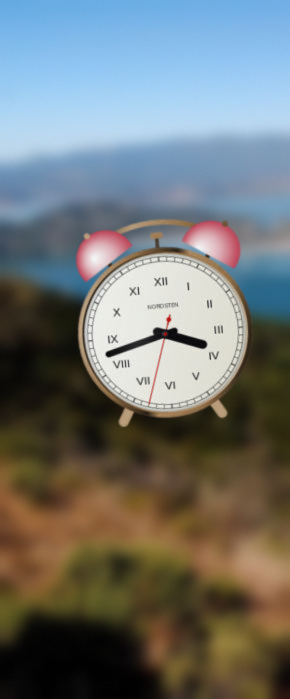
3:42:33
